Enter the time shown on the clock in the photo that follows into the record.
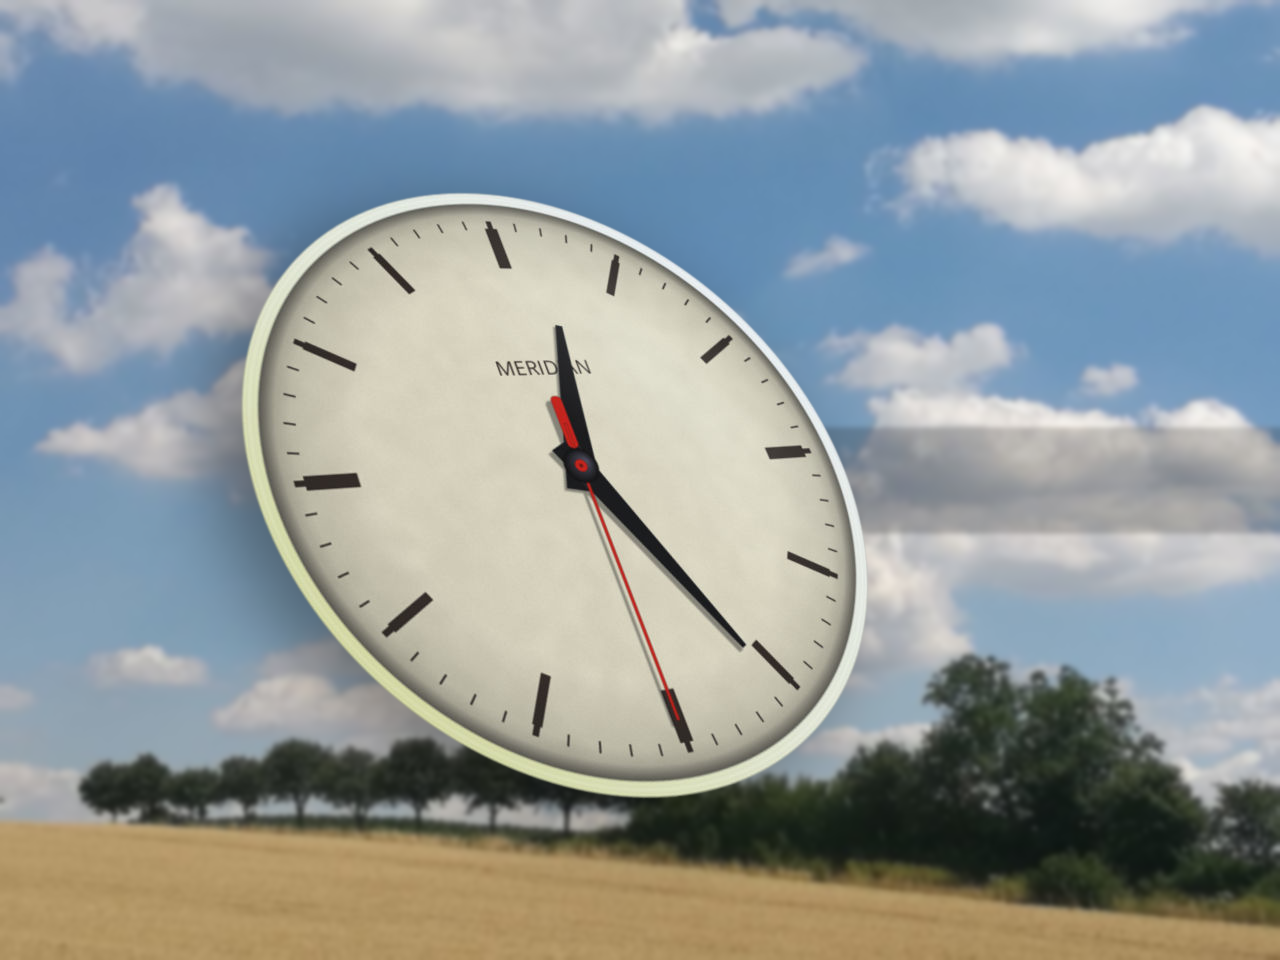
12:25:30
